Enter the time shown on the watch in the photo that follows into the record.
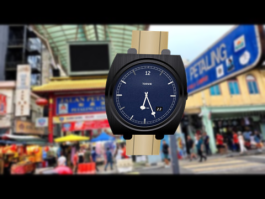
6:26
